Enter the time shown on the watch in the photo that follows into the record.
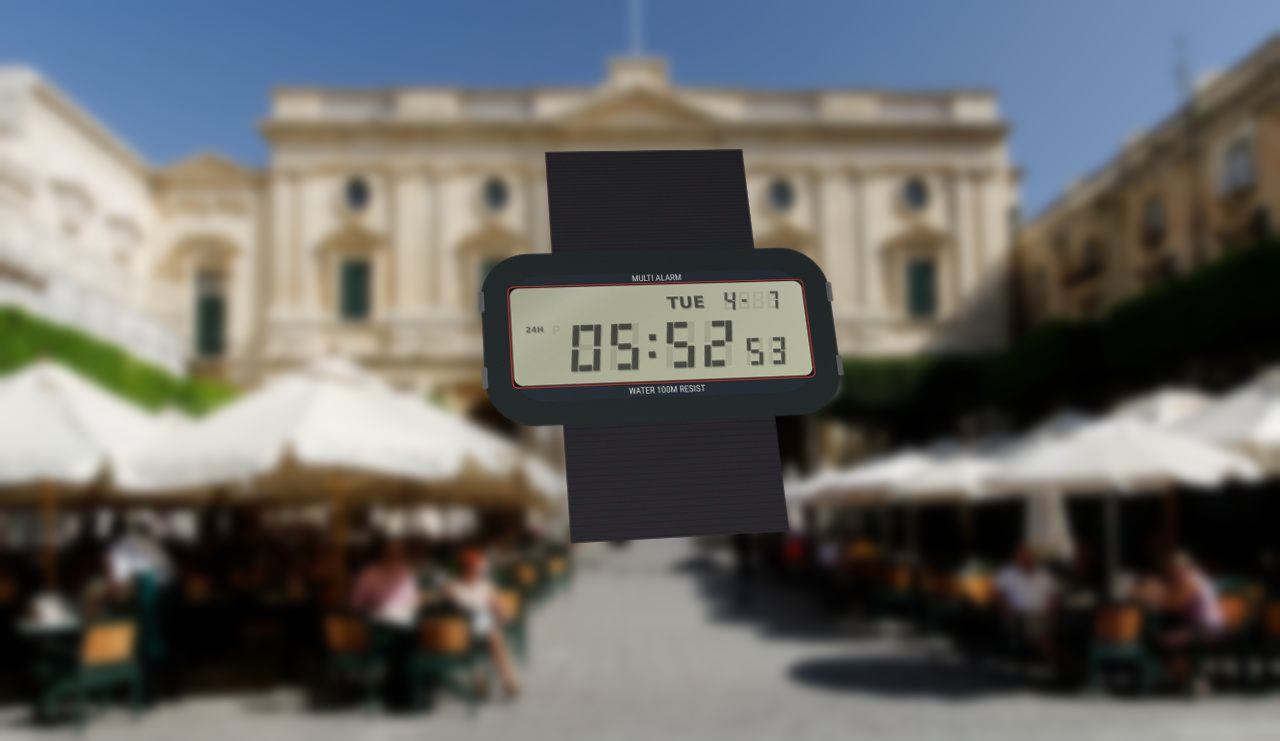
5:52:53
